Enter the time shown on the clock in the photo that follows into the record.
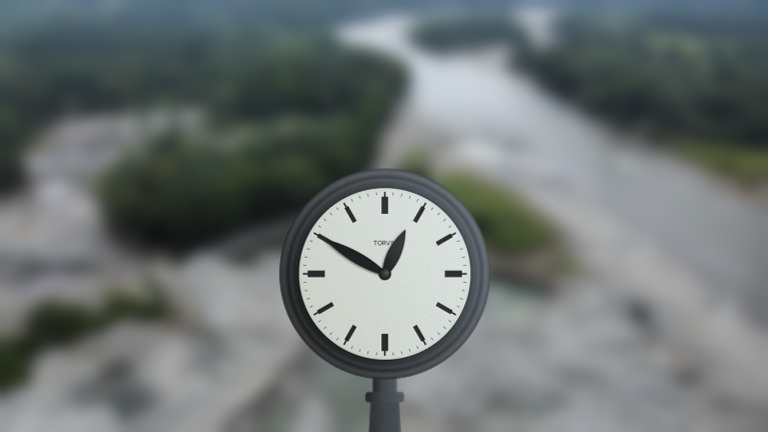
12:50
